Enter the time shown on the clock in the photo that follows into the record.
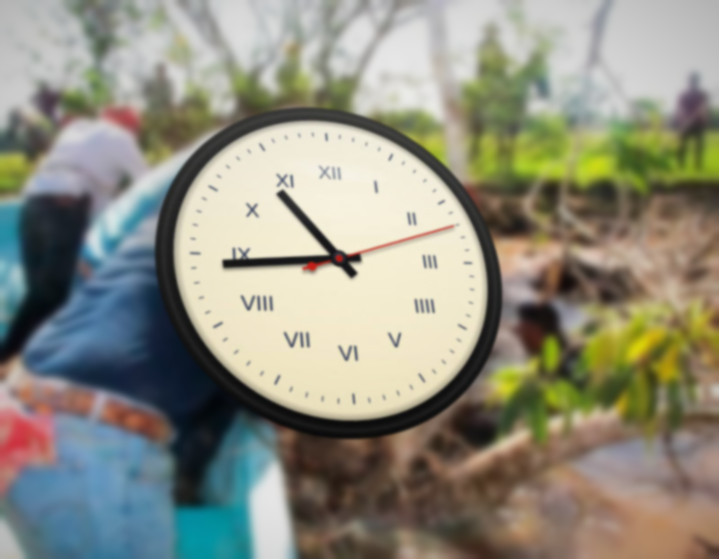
10:44:12
